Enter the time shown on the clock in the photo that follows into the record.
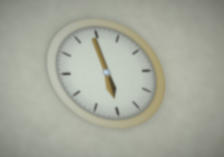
5:59
